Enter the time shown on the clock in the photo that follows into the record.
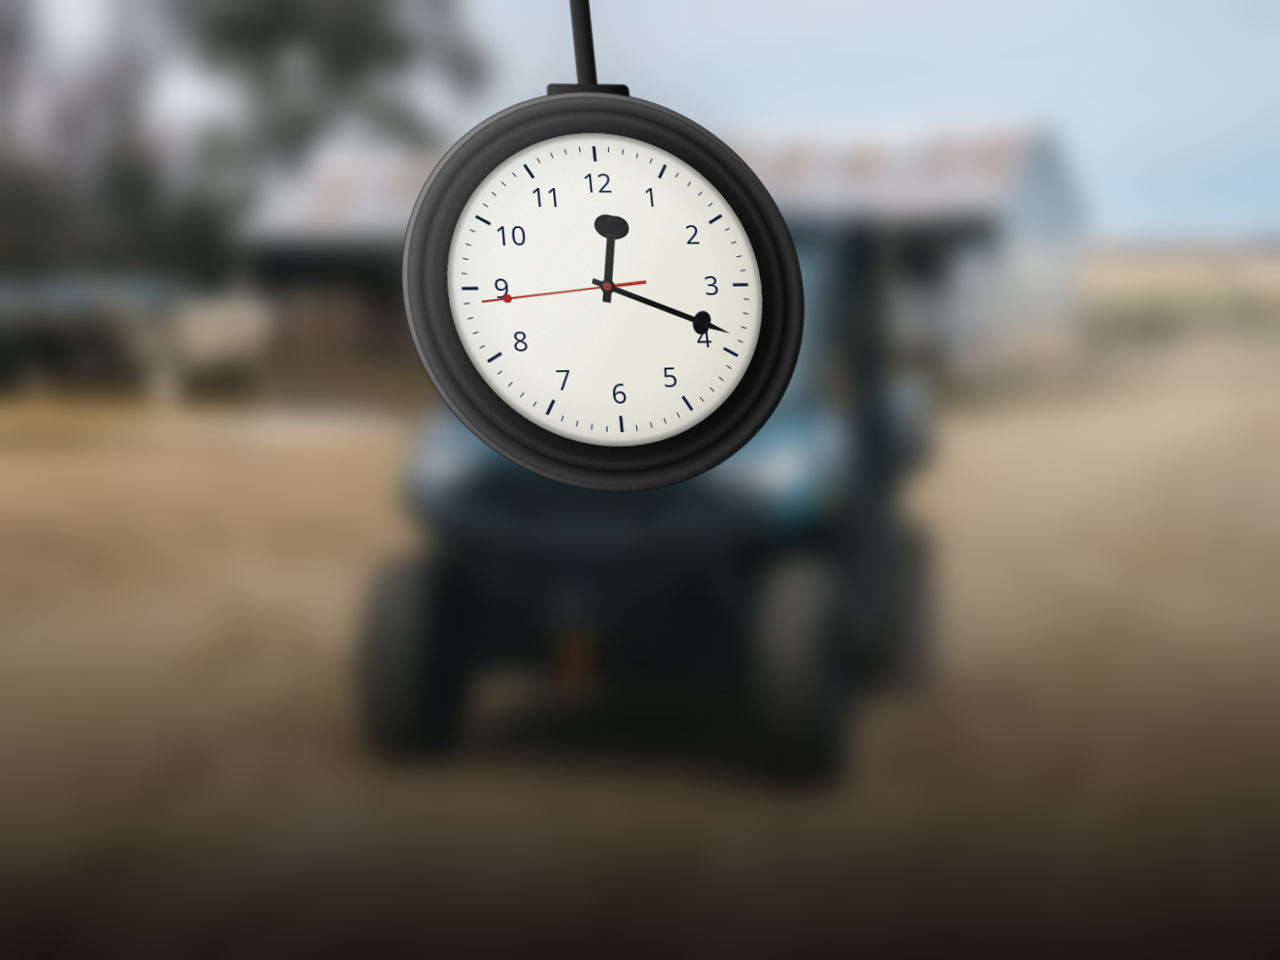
12:18:44
